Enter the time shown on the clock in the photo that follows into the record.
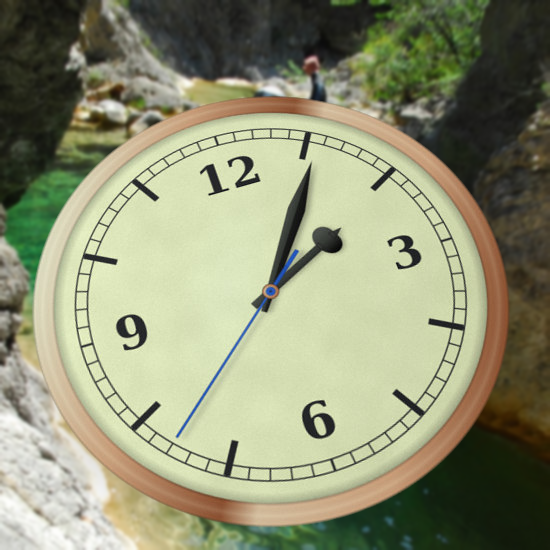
2:05:38
